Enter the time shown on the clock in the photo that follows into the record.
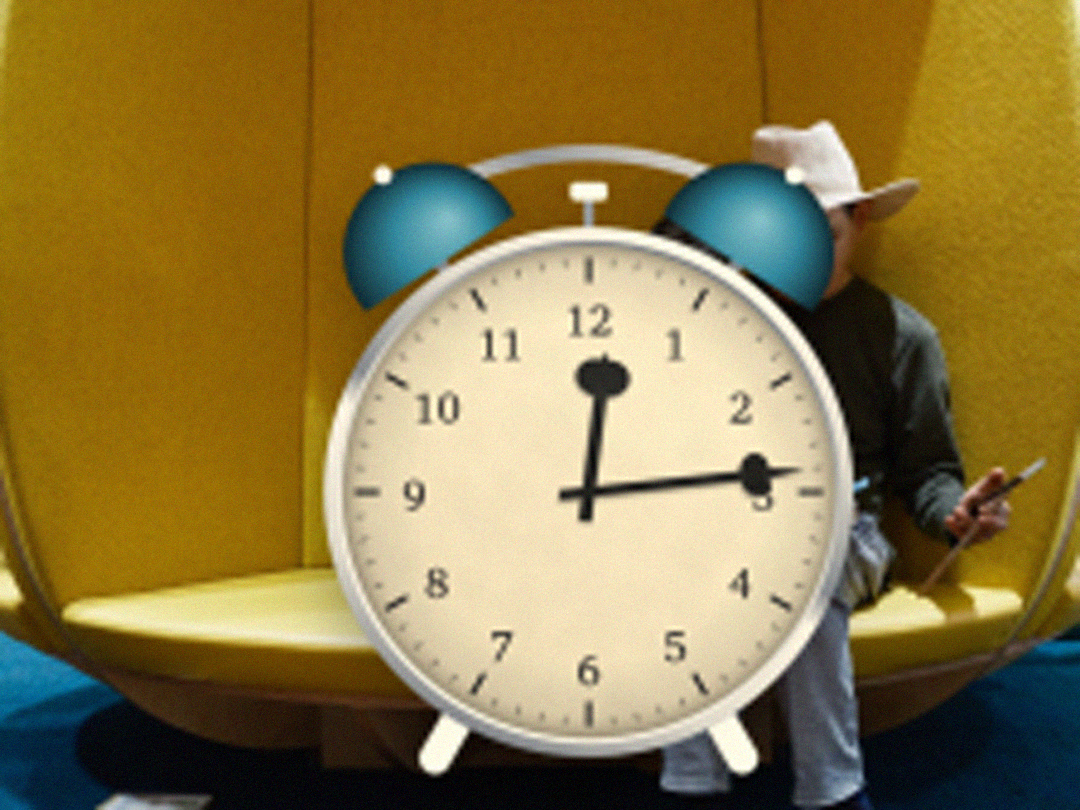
12:14
